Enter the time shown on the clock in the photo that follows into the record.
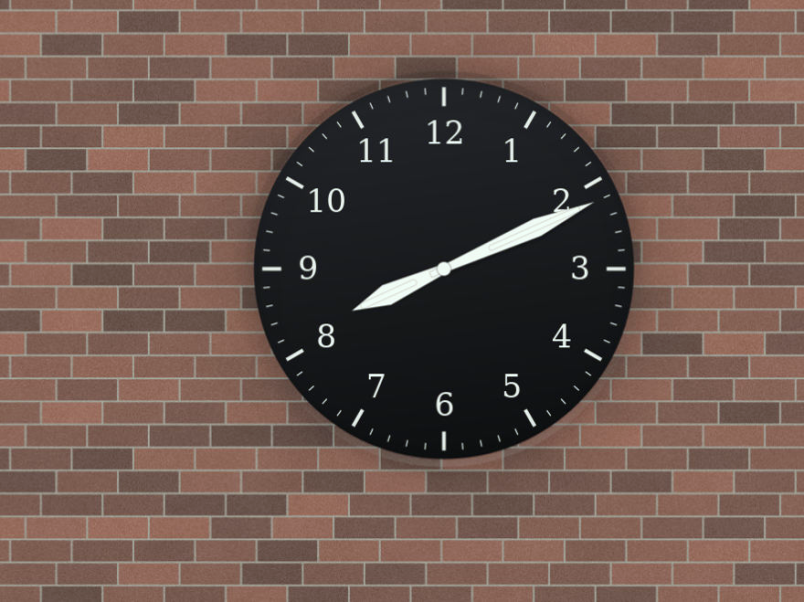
8:11
